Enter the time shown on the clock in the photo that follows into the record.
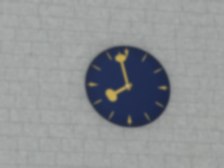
7:58
